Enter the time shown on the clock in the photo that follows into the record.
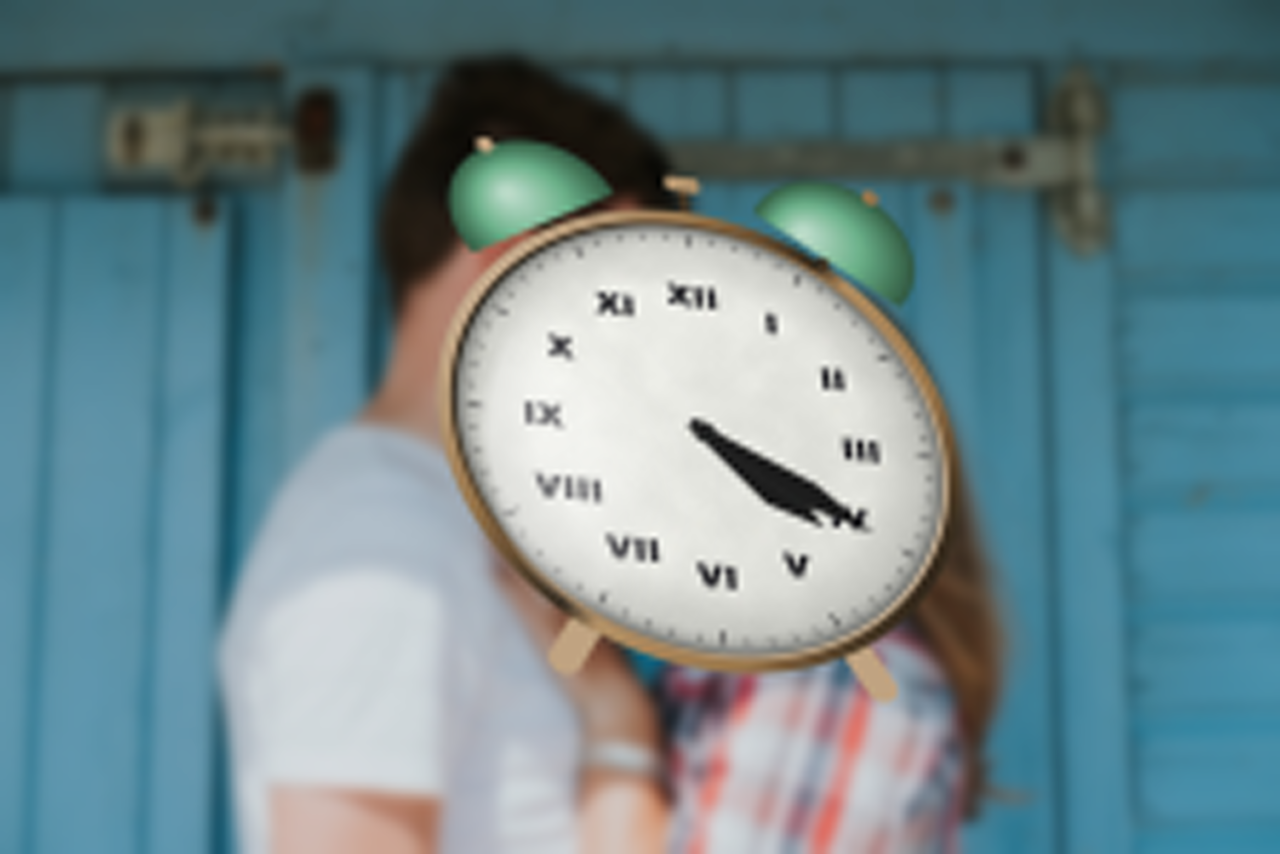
4:20
